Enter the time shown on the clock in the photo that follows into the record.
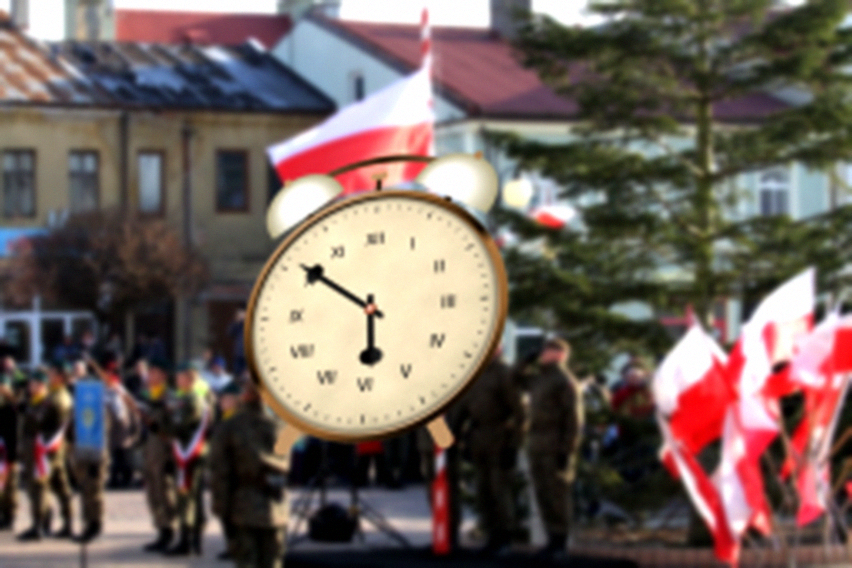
5:51
